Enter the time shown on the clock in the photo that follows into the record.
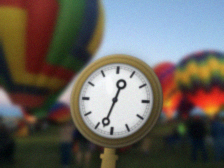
12:33
